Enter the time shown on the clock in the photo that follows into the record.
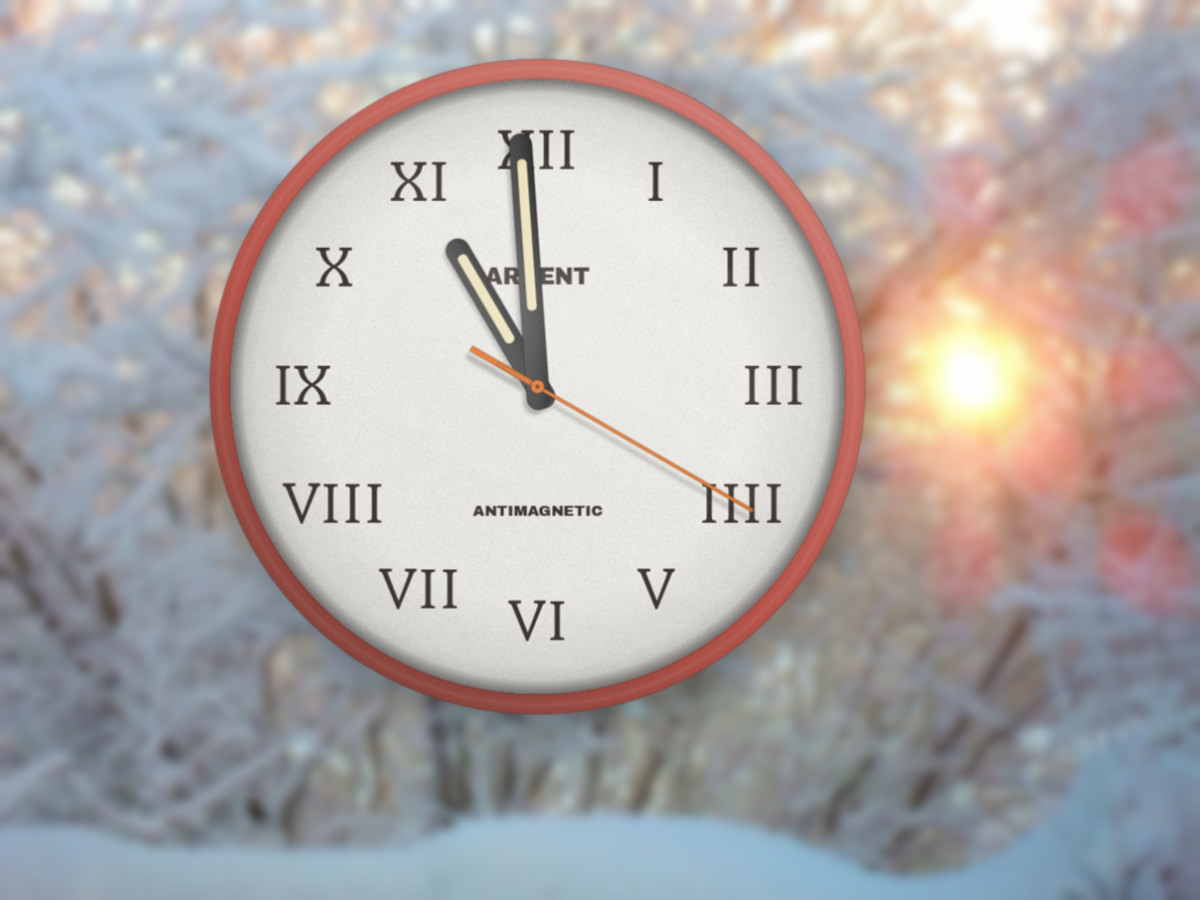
10:59:20
